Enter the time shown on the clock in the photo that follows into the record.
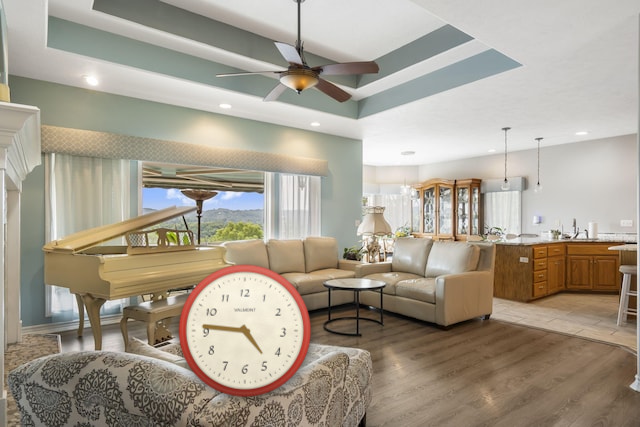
4:46
